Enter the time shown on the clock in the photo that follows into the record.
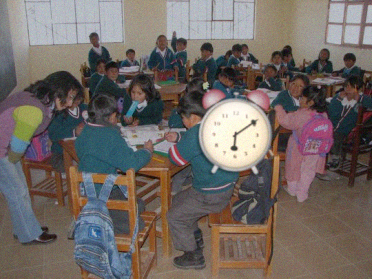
6:09
